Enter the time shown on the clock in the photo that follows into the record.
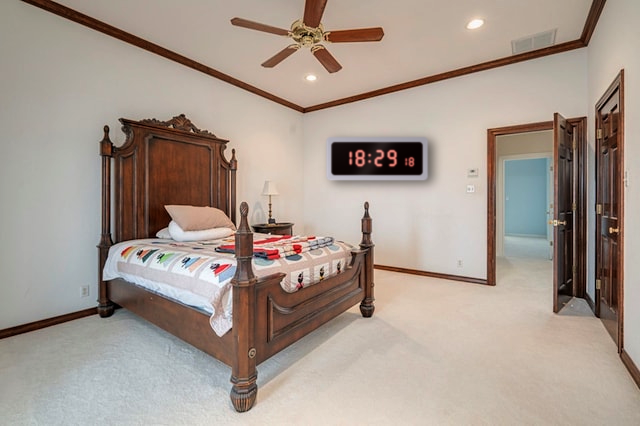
18:29
